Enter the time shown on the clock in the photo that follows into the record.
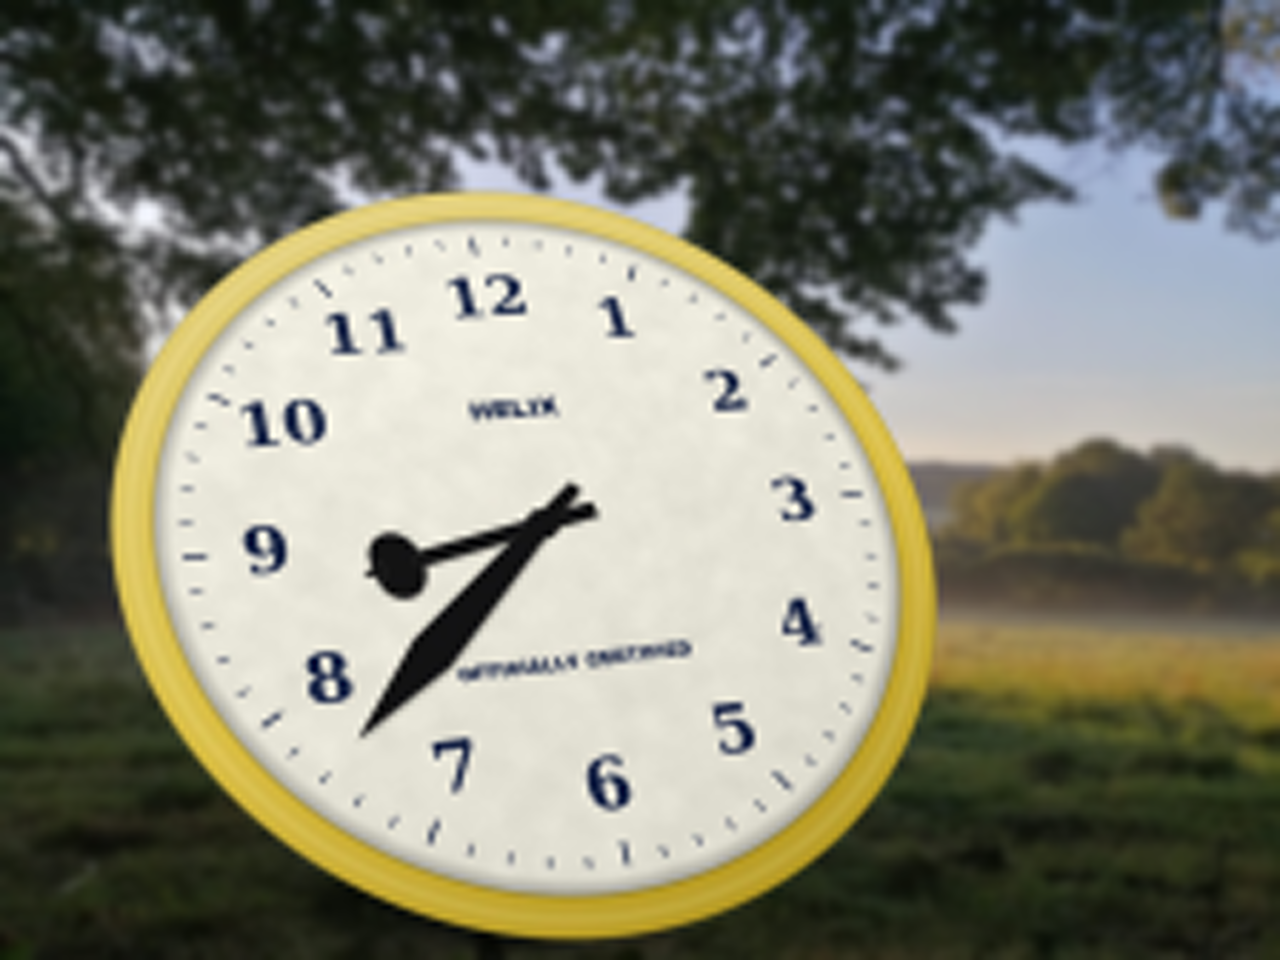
8:38
